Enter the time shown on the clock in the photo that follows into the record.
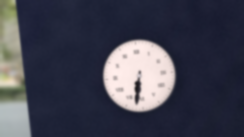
6:32
